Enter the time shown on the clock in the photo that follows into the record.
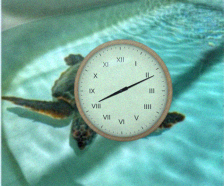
8:11
